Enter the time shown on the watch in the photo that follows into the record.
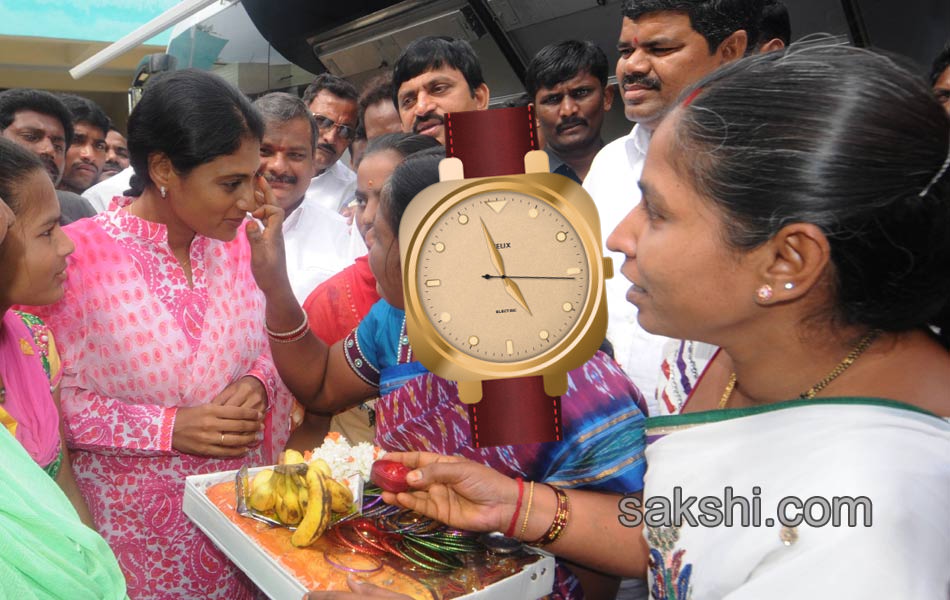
4:57:16
